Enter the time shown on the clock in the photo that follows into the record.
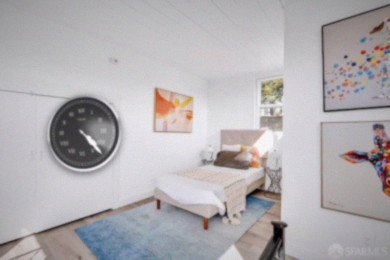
4:23
